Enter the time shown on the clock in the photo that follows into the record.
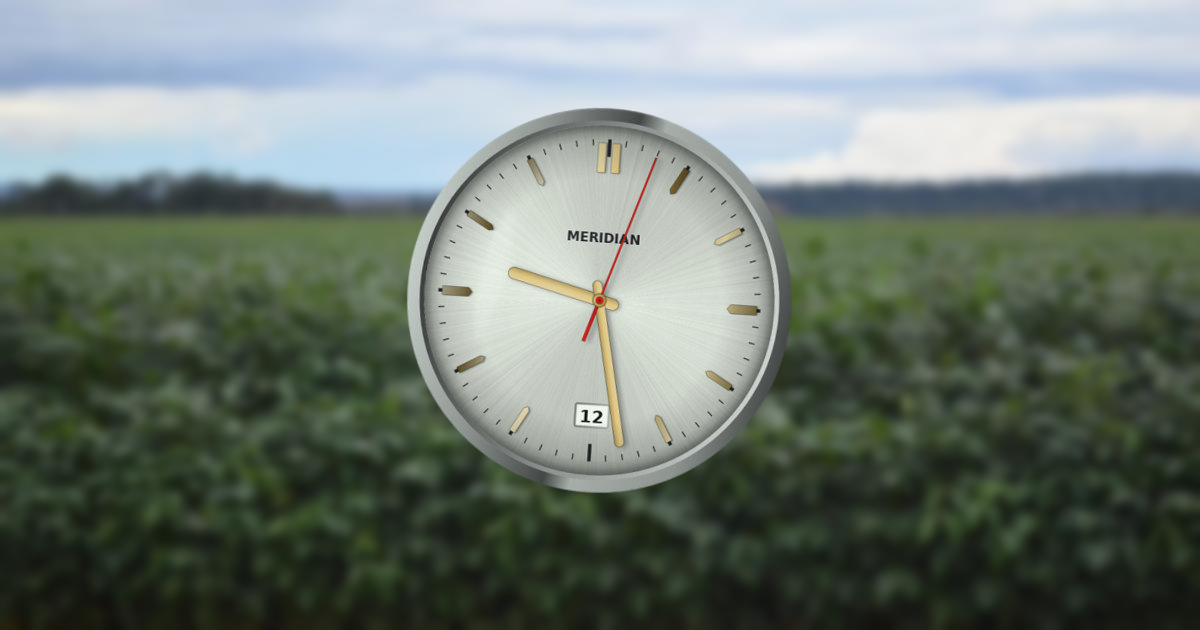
9:28:03
